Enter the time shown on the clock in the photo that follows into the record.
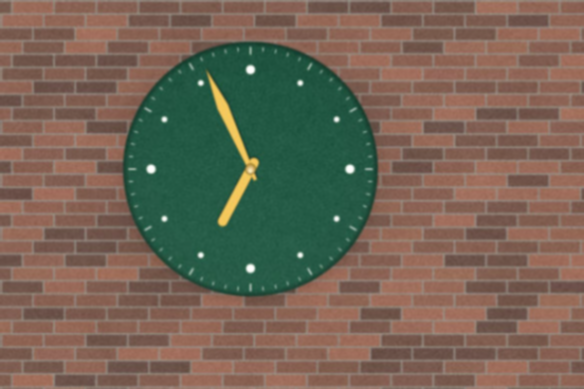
6:56
